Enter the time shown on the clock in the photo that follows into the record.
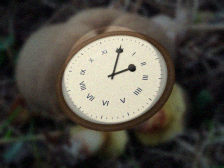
2:00
